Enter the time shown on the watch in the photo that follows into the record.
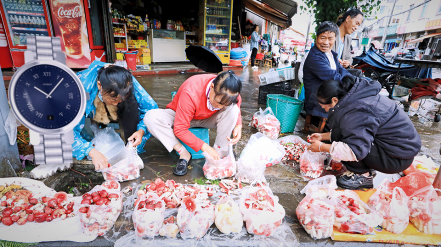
10:07
